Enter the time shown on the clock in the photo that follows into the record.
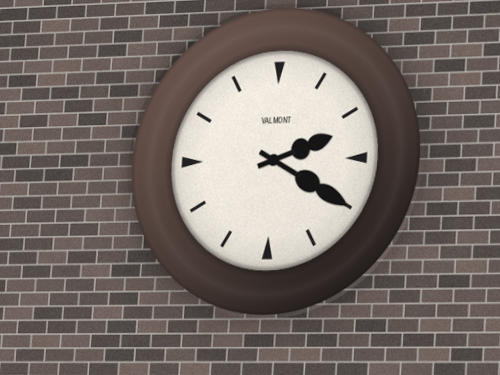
2:20
